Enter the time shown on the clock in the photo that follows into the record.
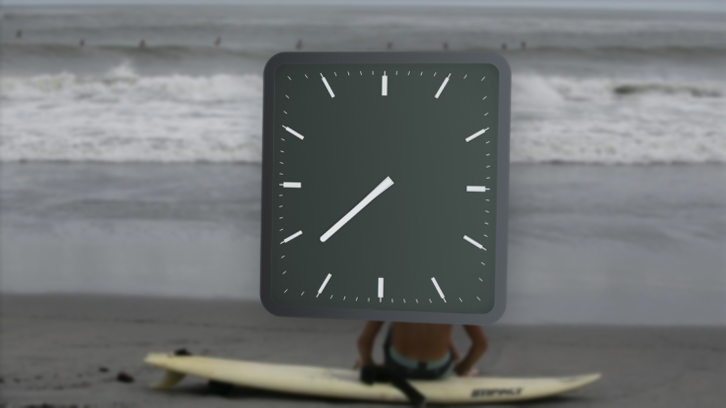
7:38
